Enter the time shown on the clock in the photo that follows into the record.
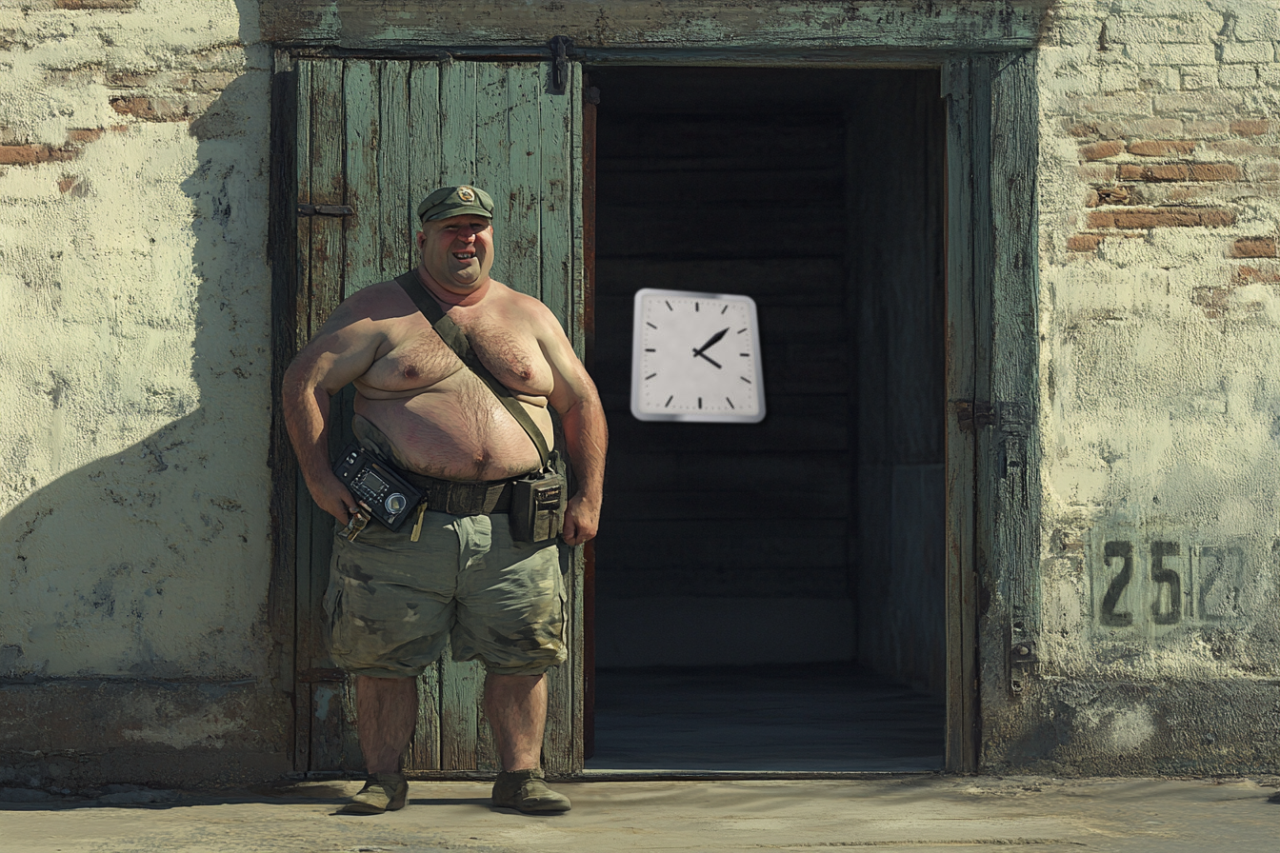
4:08
